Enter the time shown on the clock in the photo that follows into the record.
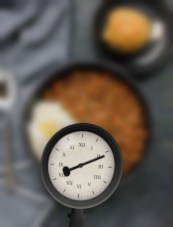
8:11
